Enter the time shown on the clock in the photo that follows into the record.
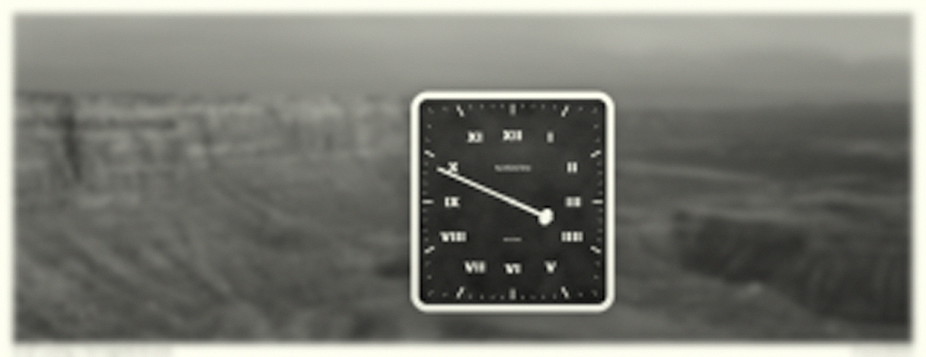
3:49
